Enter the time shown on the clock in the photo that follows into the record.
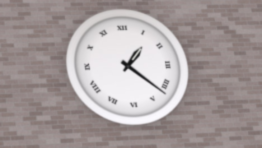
1:22
